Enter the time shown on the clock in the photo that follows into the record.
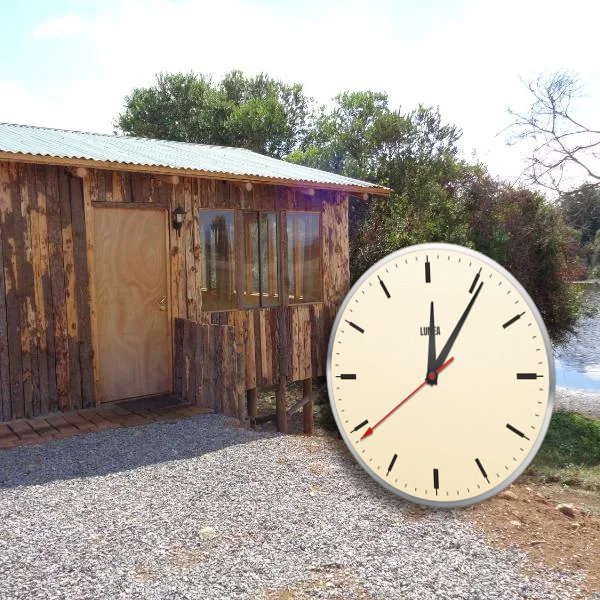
12:05:39
